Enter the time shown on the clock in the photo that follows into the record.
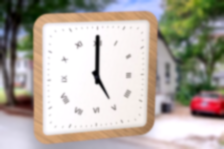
5:00
